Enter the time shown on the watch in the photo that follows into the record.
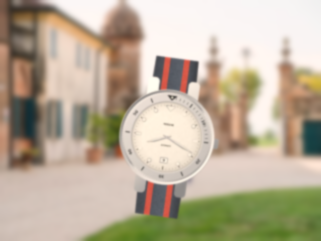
8:19
